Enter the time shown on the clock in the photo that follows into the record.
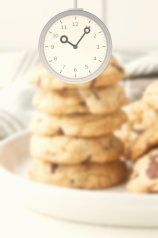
10:06
